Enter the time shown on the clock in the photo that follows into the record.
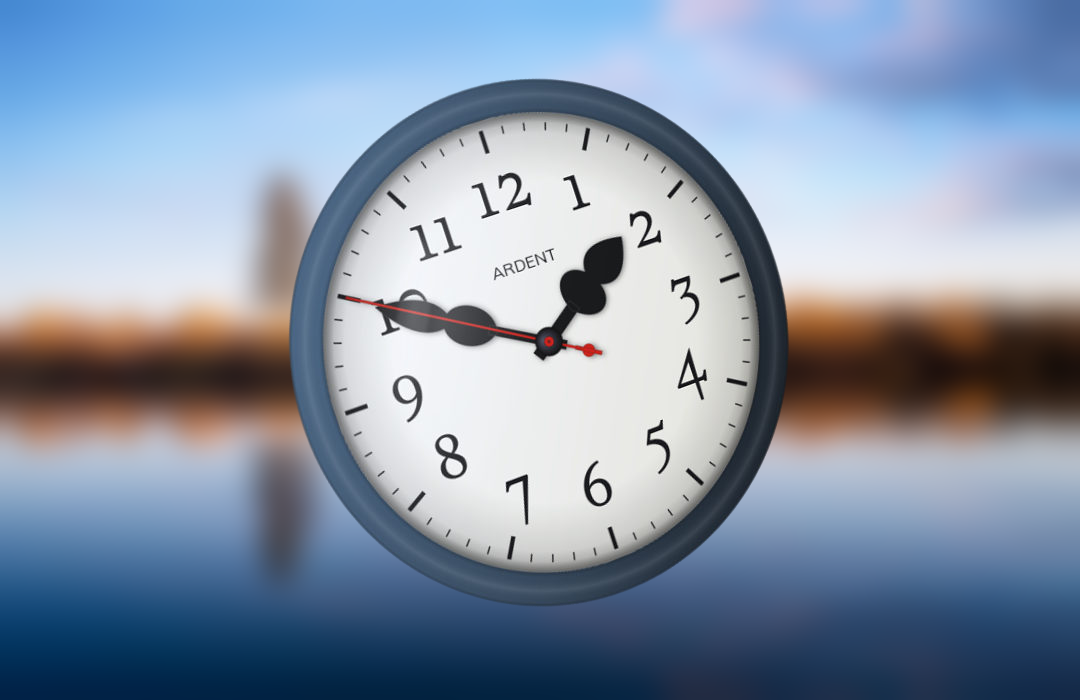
1:49:50
